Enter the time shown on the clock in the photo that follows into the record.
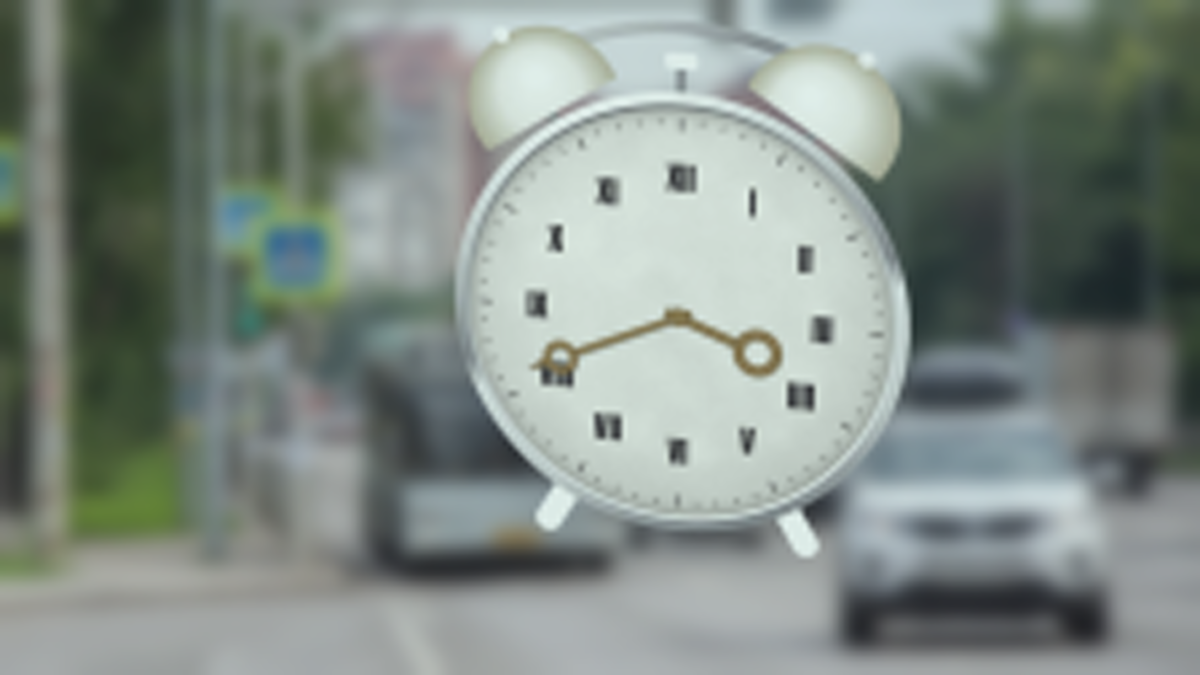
3:41
